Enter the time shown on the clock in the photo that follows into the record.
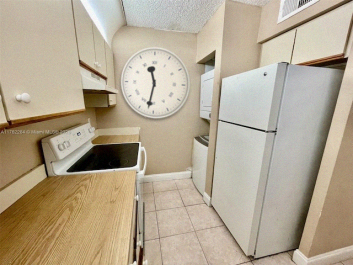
11:32
